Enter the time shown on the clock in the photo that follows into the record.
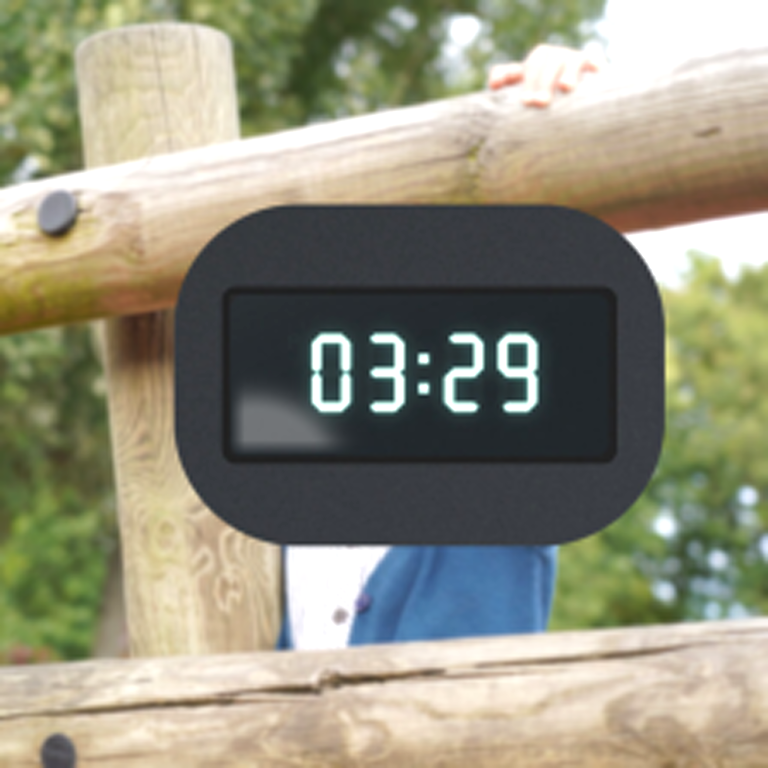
3:29
